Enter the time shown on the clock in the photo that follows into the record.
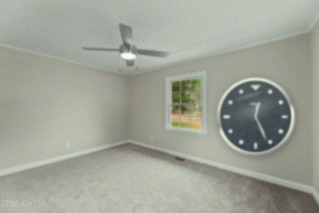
12:26
